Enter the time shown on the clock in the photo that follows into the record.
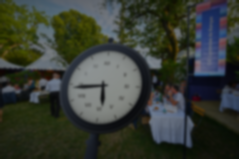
5:44
